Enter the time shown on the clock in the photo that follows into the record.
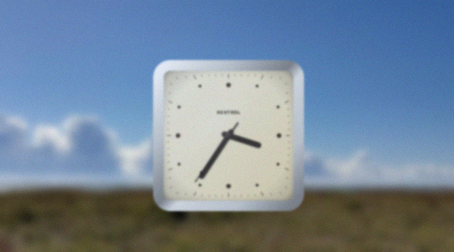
3:35:36
